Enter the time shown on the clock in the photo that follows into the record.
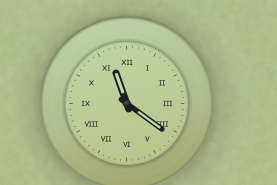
11:21
